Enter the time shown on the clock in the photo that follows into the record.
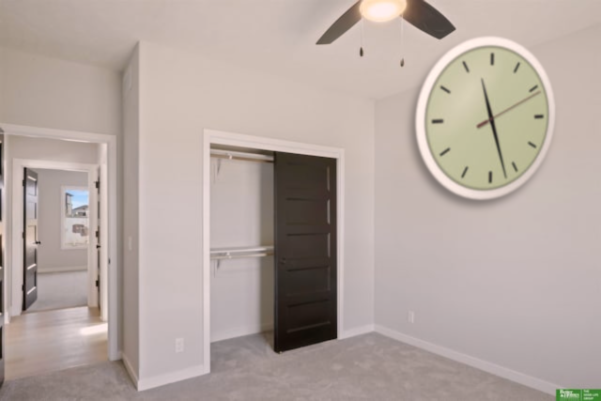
11:27:11
